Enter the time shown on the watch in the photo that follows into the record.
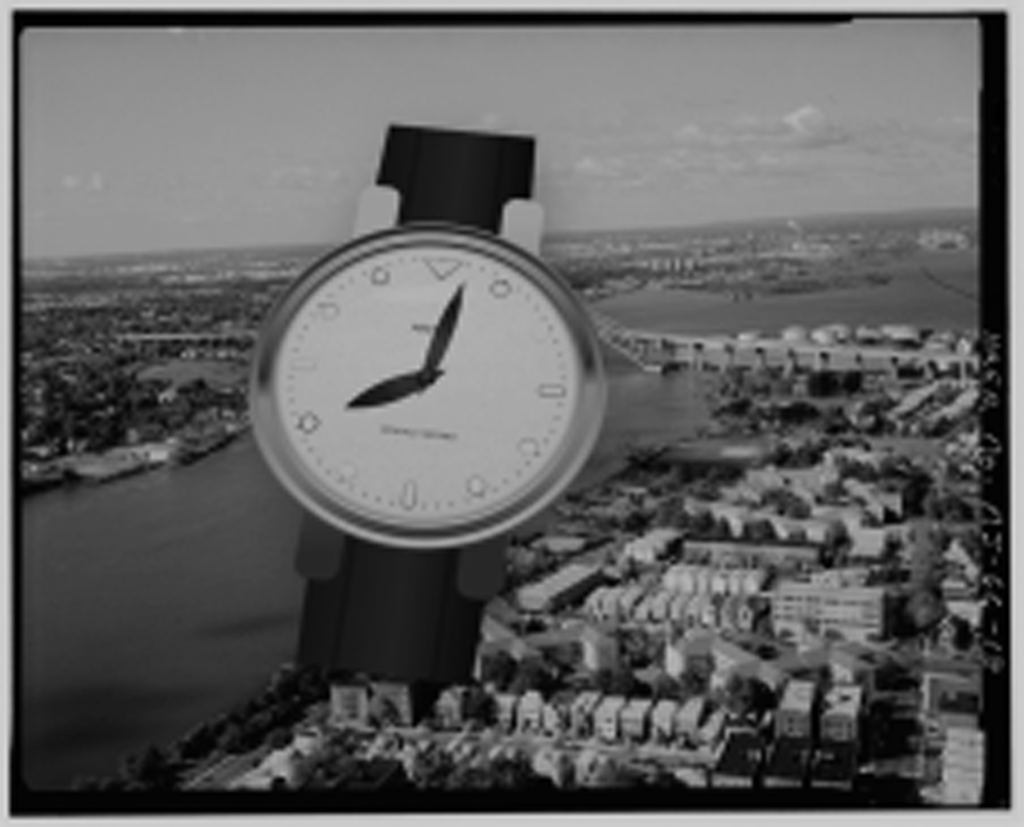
8:02
